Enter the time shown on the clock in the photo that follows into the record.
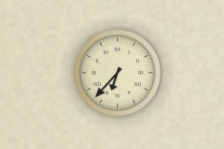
6:37
